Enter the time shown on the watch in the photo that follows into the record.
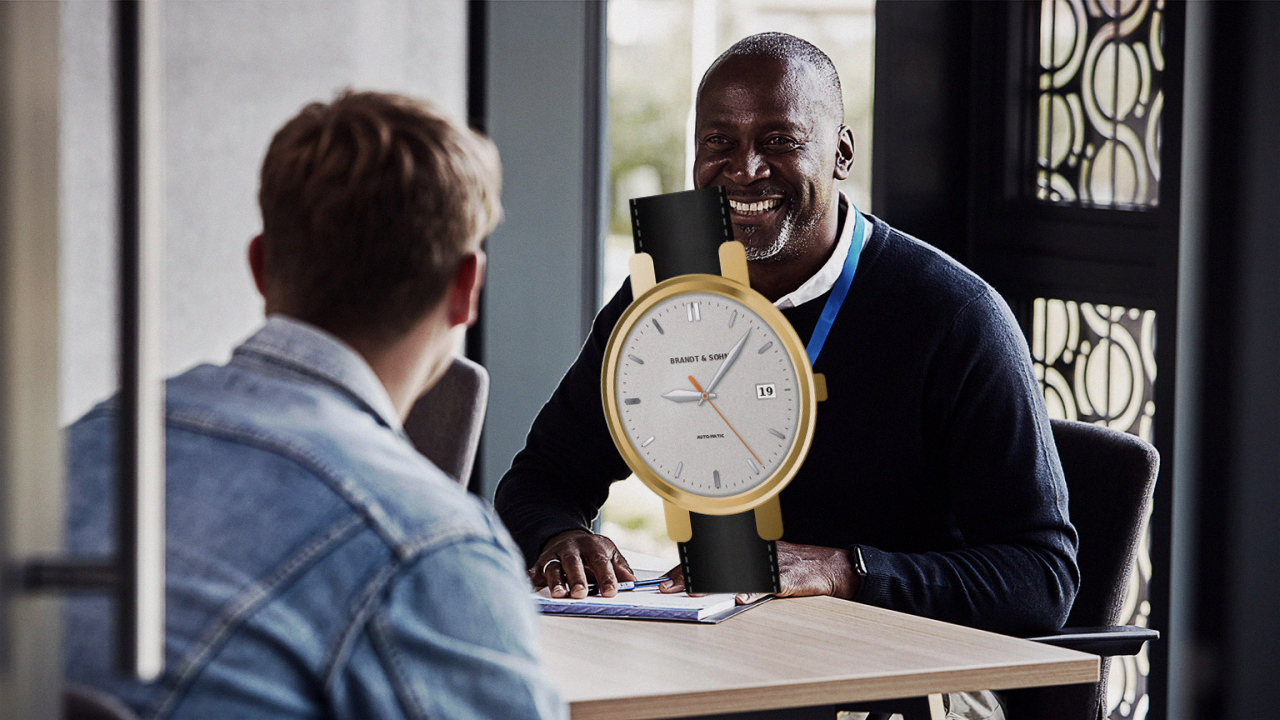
9:07:24
